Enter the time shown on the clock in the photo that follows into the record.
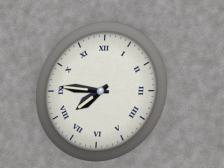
7:46
